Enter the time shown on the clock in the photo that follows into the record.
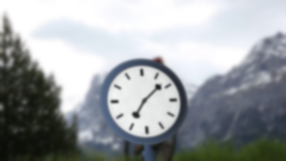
7:08
